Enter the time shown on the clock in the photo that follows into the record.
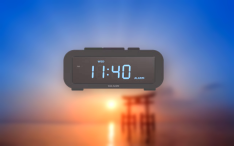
11:40
